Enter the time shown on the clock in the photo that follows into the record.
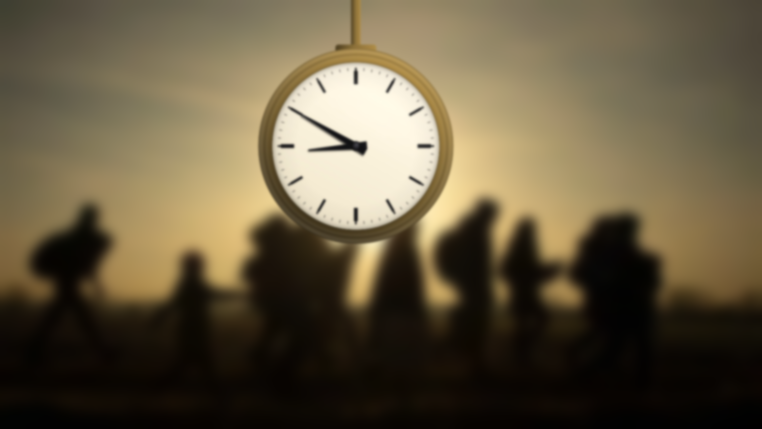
8:50
